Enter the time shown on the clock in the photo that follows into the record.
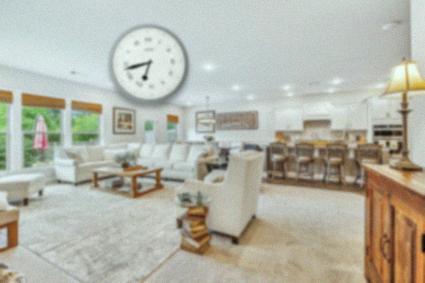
6:43
